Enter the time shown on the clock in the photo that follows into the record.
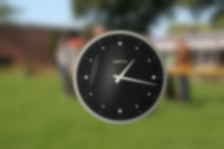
1:17
